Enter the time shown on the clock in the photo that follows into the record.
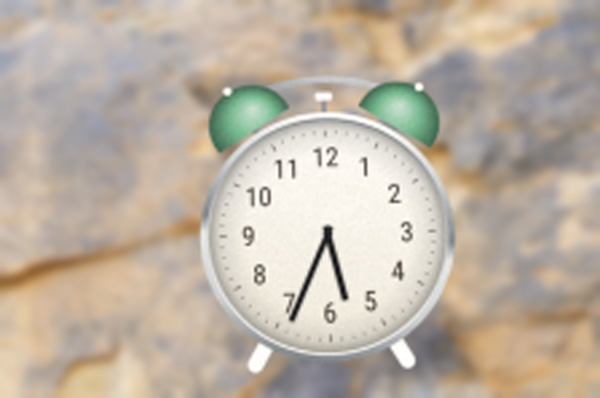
5:34
